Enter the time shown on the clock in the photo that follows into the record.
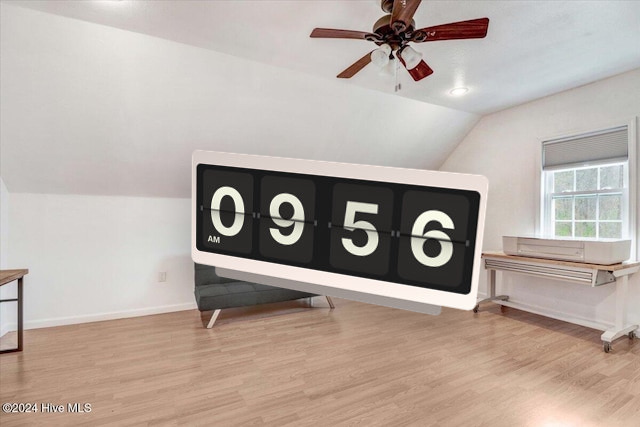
9:56
